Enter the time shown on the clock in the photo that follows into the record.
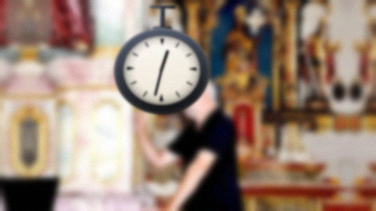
12:32
